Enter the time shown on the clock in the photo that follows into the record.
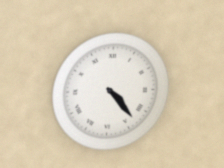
4:23
